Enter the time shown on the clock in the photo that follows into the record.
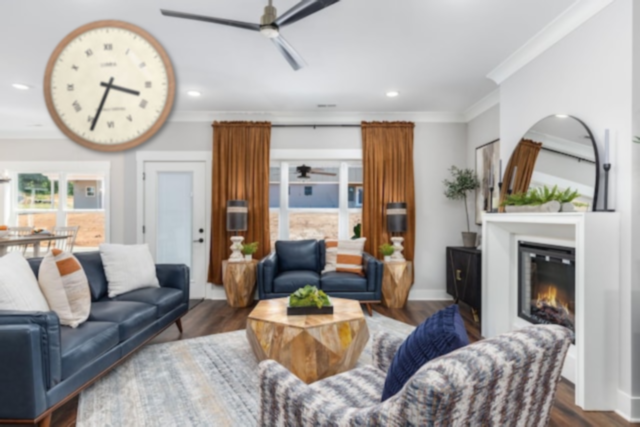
3:34
